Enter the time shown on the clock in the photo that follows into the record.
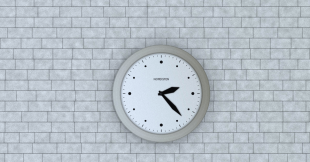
2:23
